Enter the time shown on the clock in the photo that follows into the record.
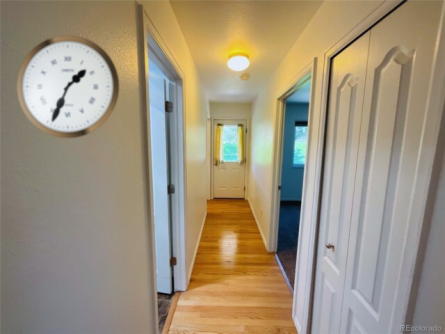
1:34
